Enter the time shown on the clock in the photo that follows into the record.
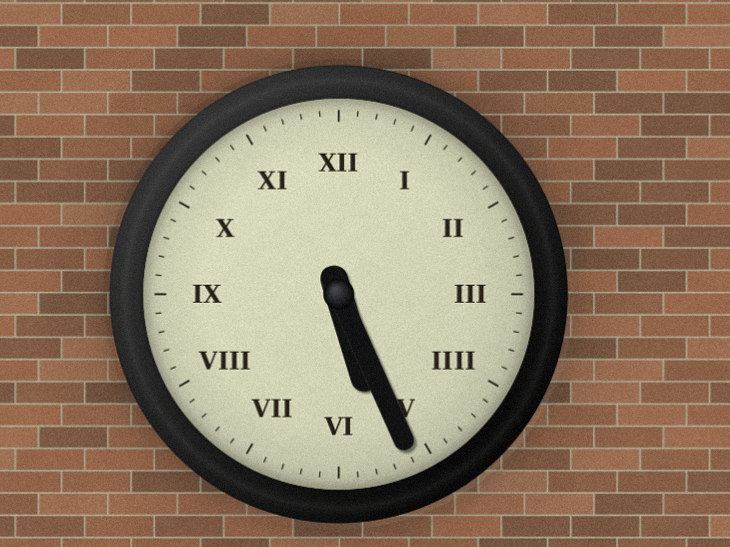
5:26
